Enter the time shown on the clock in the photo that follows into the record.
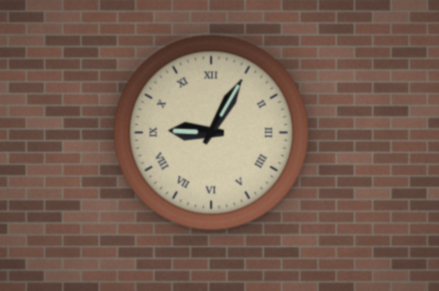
9:05
